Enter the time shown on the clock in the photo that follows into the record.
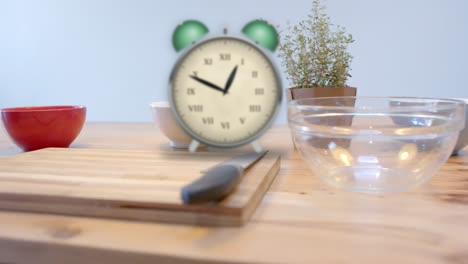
12:49
